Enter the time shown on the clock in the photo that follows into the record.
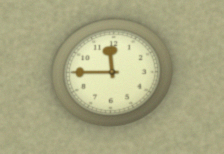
11:45
